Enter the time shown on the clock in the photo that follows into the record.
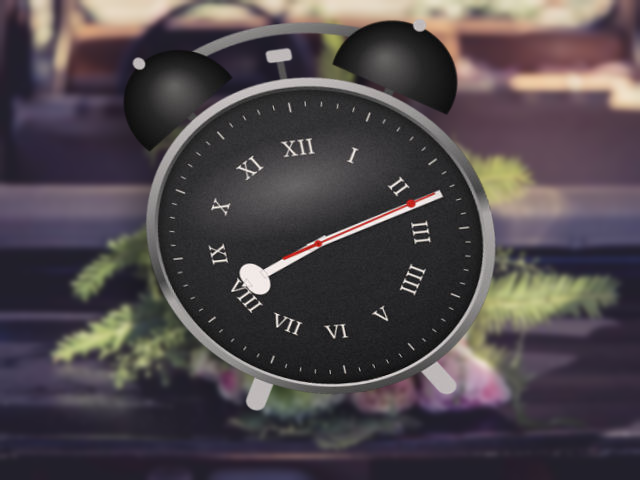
8:12:12
